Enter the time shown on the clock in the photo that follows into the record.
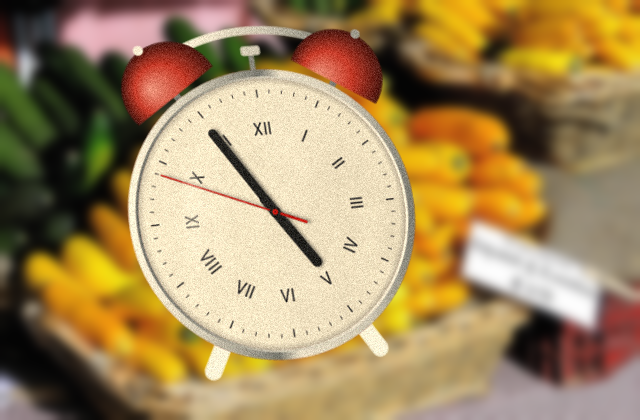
4:54:49
